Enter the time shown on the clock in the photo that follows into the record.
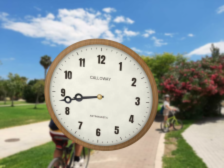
8:43
